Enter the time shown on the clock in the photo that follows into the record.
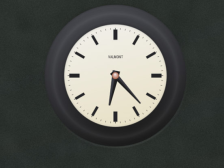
6:23
